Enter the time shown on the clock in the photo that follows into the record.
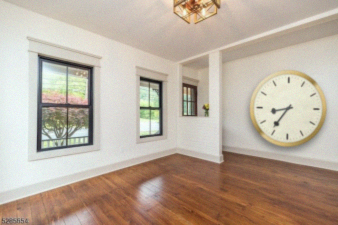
8:36
